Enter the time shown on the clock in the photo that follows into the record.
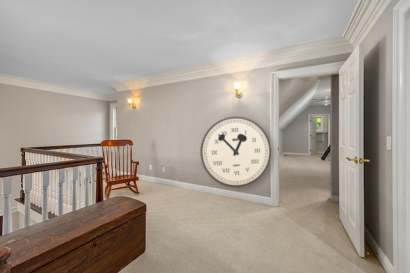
12:53
